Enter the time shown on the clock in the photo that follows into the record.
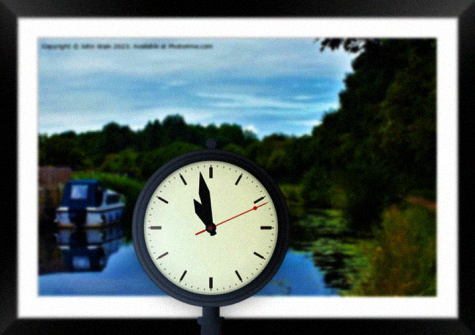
10:58:11
